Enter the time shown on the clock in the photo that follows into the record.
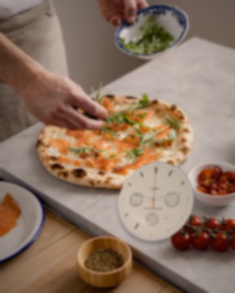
9:13
